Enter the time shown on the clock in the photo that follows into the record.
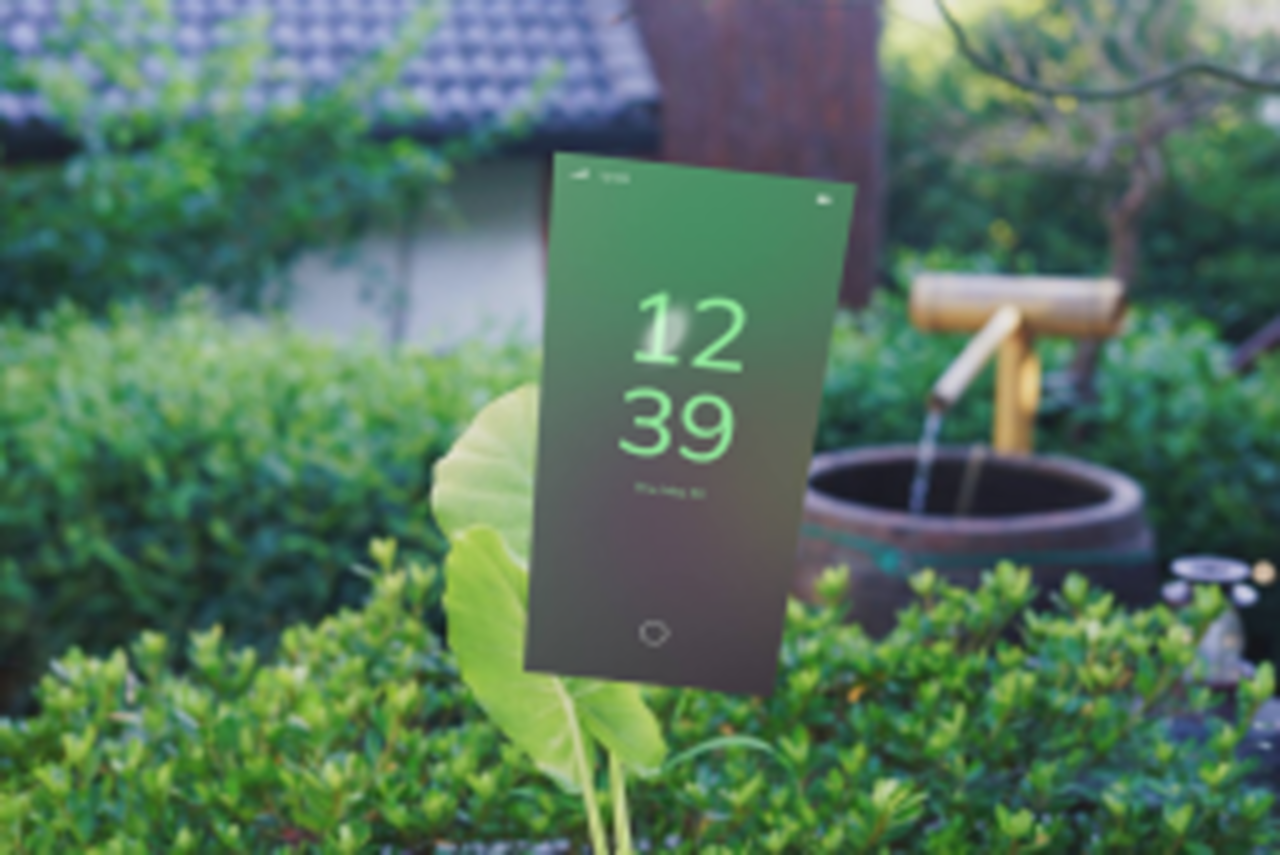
12:39
